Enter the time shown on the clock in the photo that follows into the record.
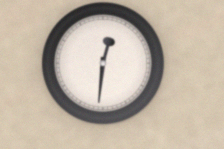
12:31
